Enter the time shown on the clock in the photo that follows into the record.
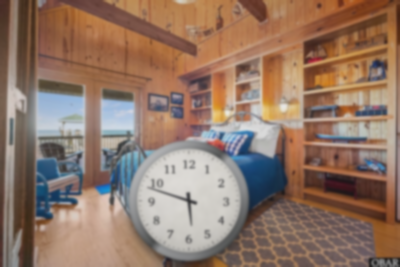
5:48
